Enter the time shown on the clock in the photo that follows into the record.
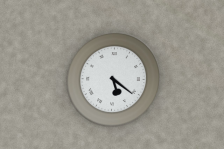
5:21
